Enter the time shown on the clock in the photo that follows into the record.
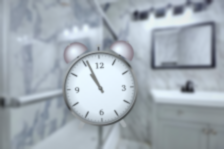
10:56
